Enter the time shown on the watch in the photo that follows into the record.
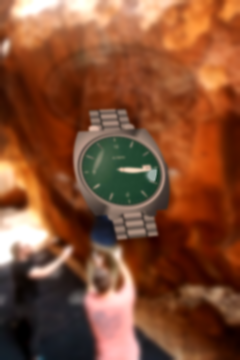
3:16
